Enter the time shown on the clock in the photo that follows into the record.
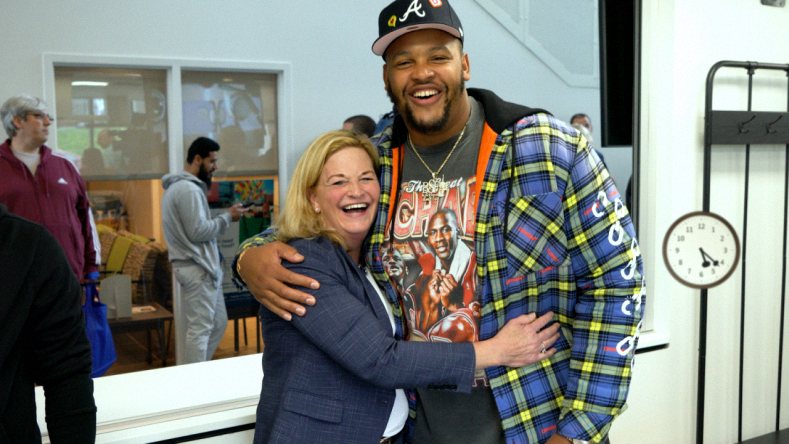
5:22
